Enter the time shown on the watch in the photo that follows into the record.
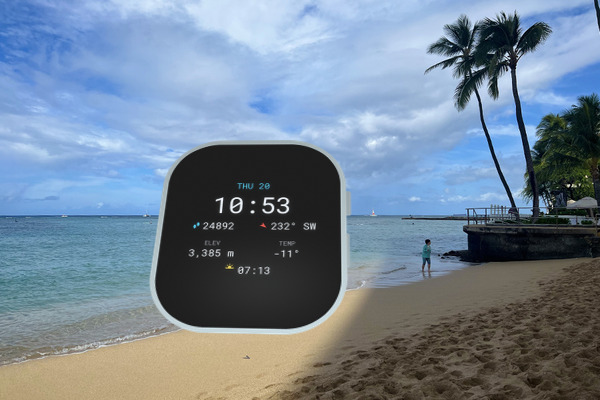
10:53
